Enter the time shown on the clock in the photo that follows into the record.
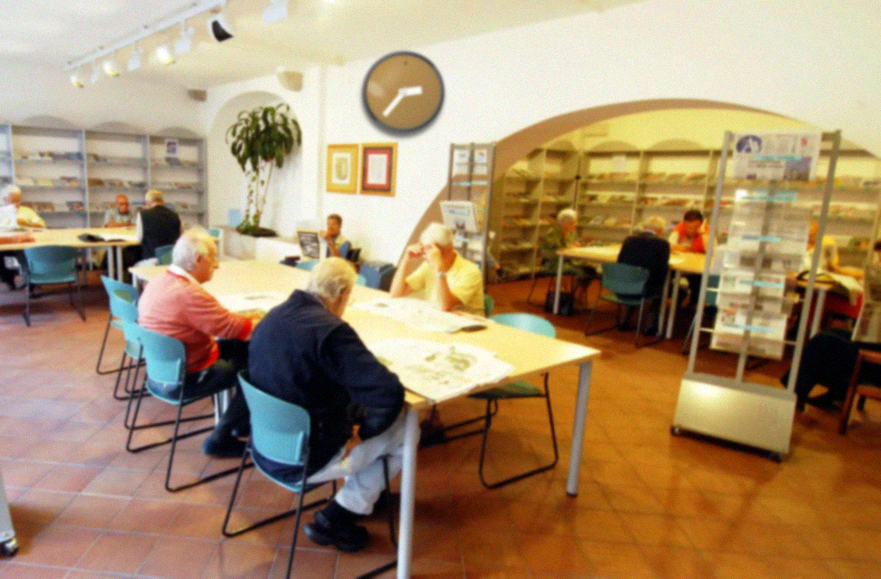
2:36
